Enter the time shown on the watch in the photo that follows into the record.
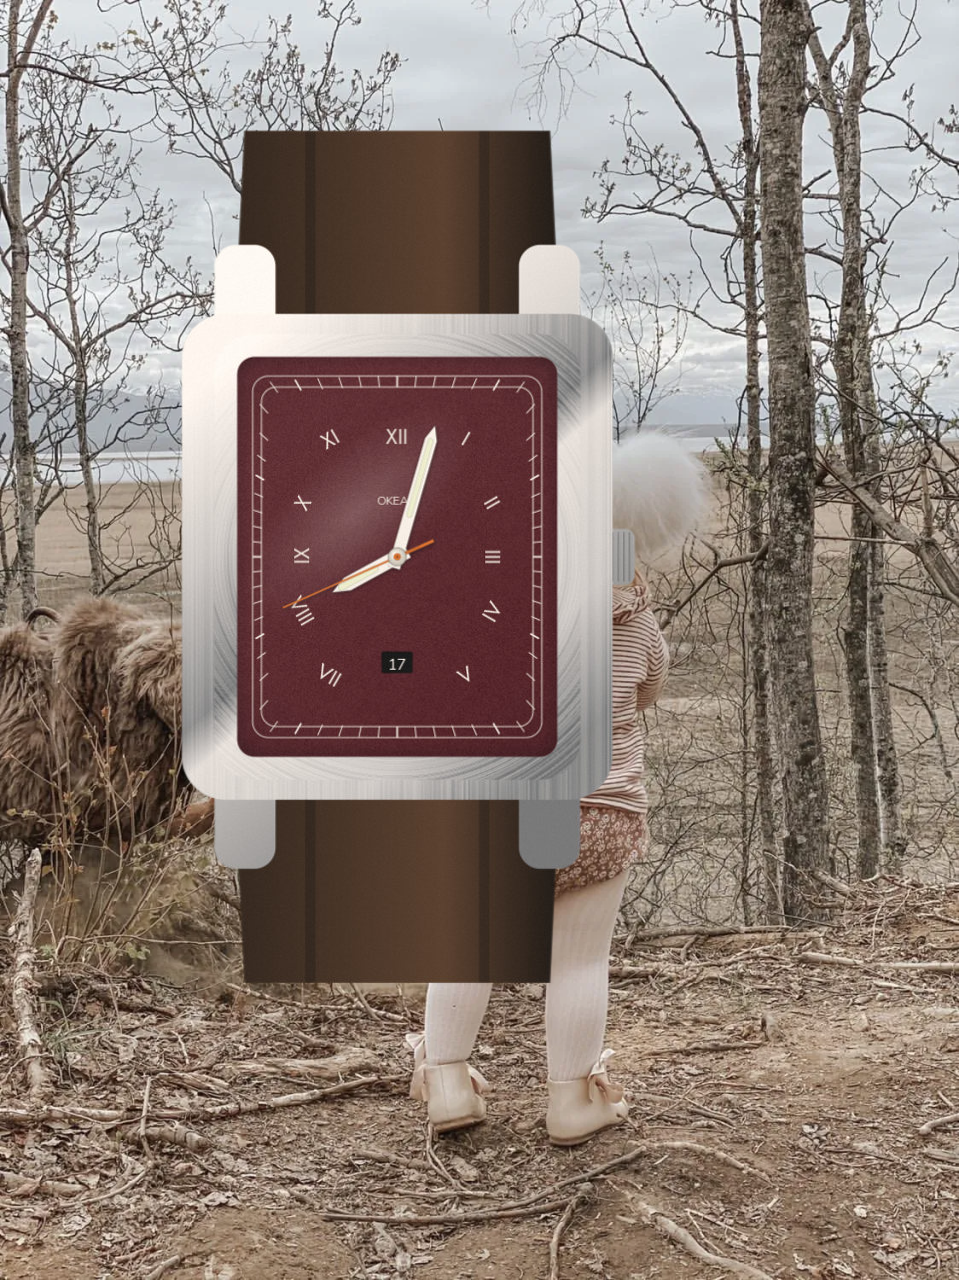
8:02:41
